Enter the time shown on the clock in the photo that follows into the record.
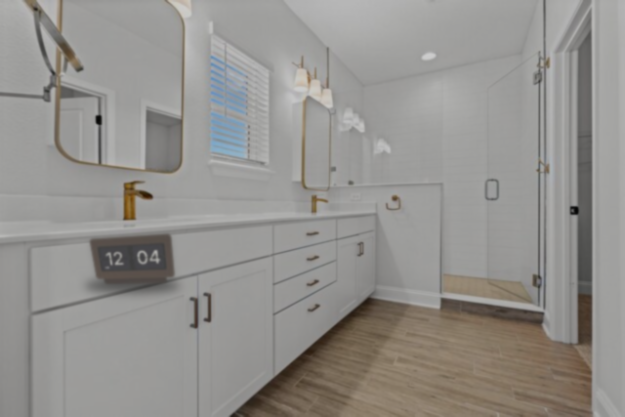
12:04
